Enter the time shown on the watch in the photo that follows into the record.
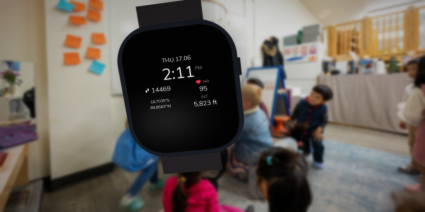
2:11
